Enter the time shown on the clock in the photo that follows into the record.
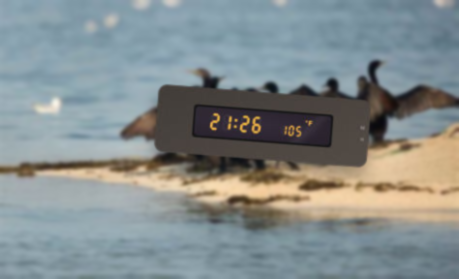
21:26
